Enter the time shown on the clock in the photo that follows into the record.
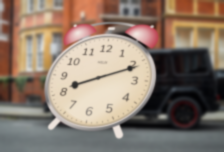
8:11
